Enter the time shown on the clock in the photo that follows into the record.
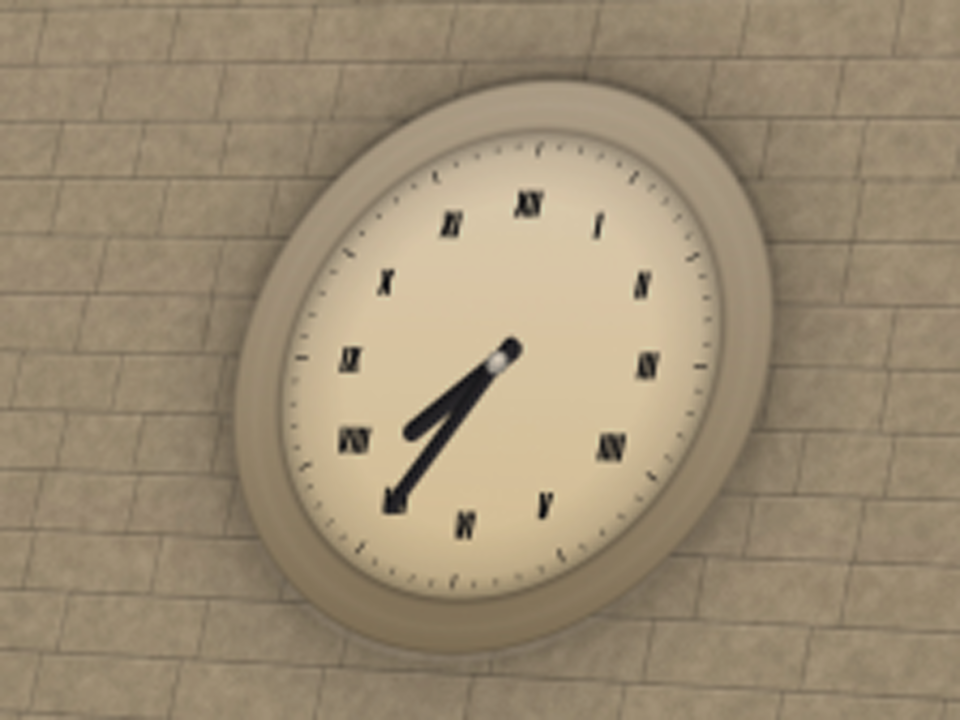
7:35
